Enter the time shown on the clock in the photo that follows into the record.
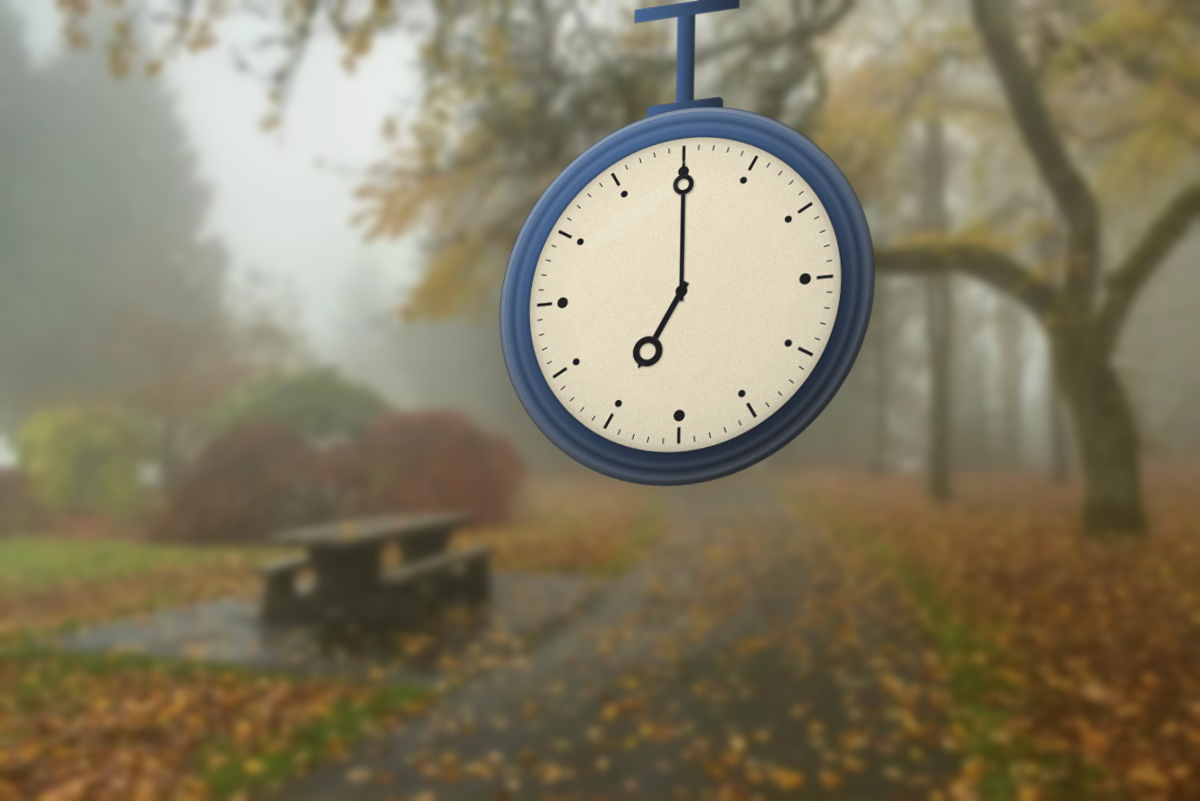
7:00
